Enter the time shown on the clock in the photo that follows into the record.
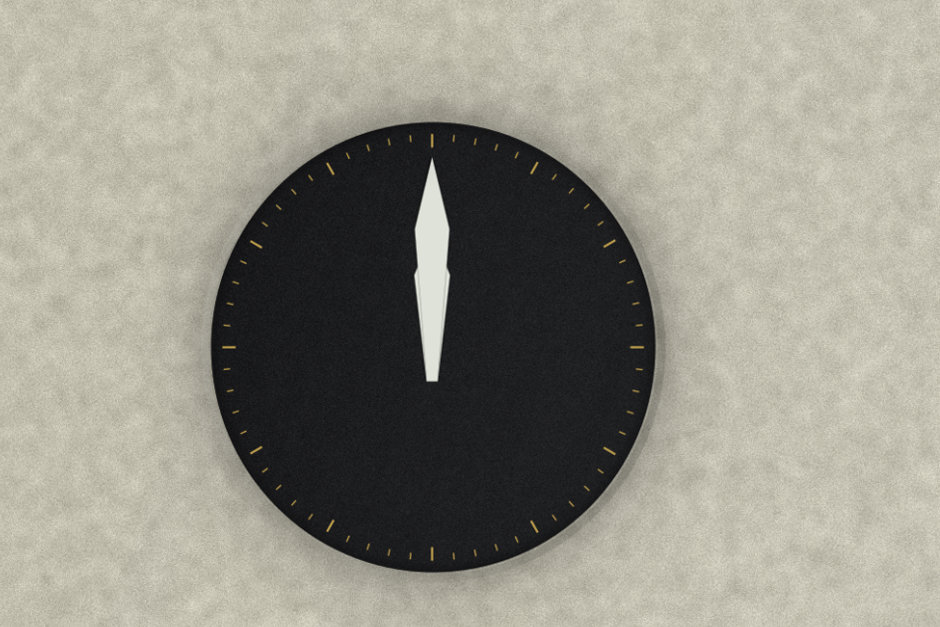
12:00
